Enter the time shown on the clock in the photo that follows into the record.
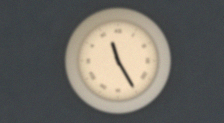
11:25
